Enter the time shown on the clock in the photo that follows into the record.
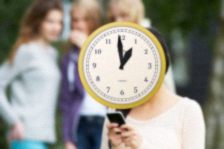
12:59
